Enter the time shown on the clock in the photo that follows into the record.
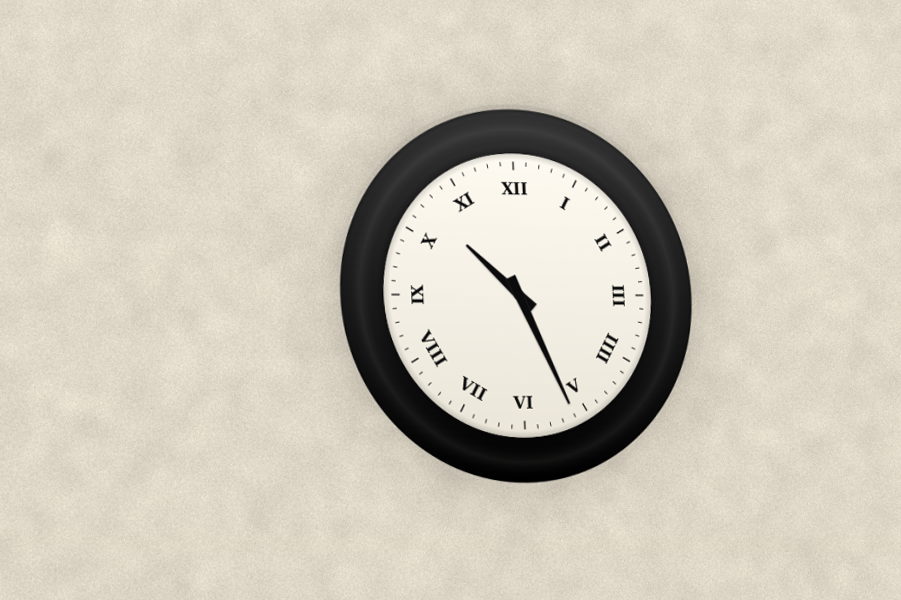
10:26
